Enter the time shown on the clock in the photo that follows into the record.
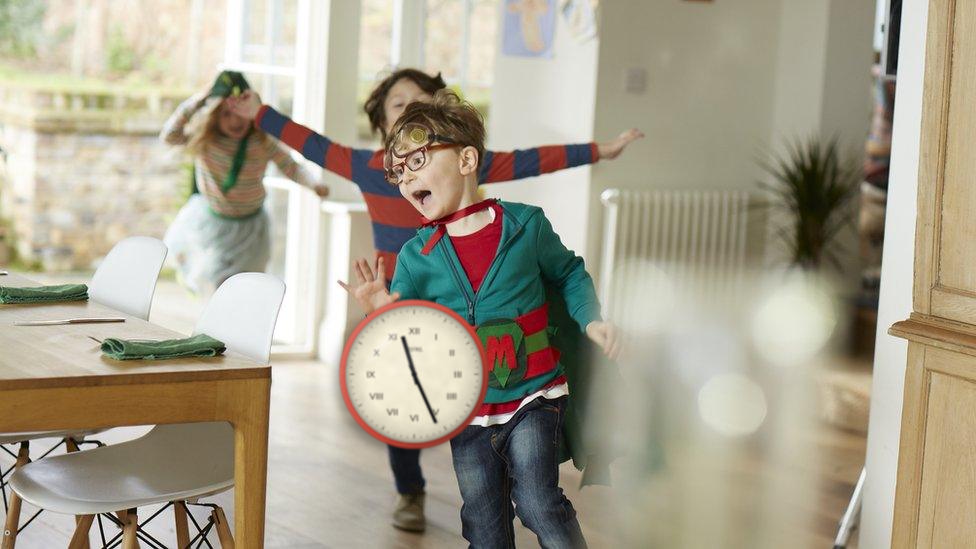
11:26
